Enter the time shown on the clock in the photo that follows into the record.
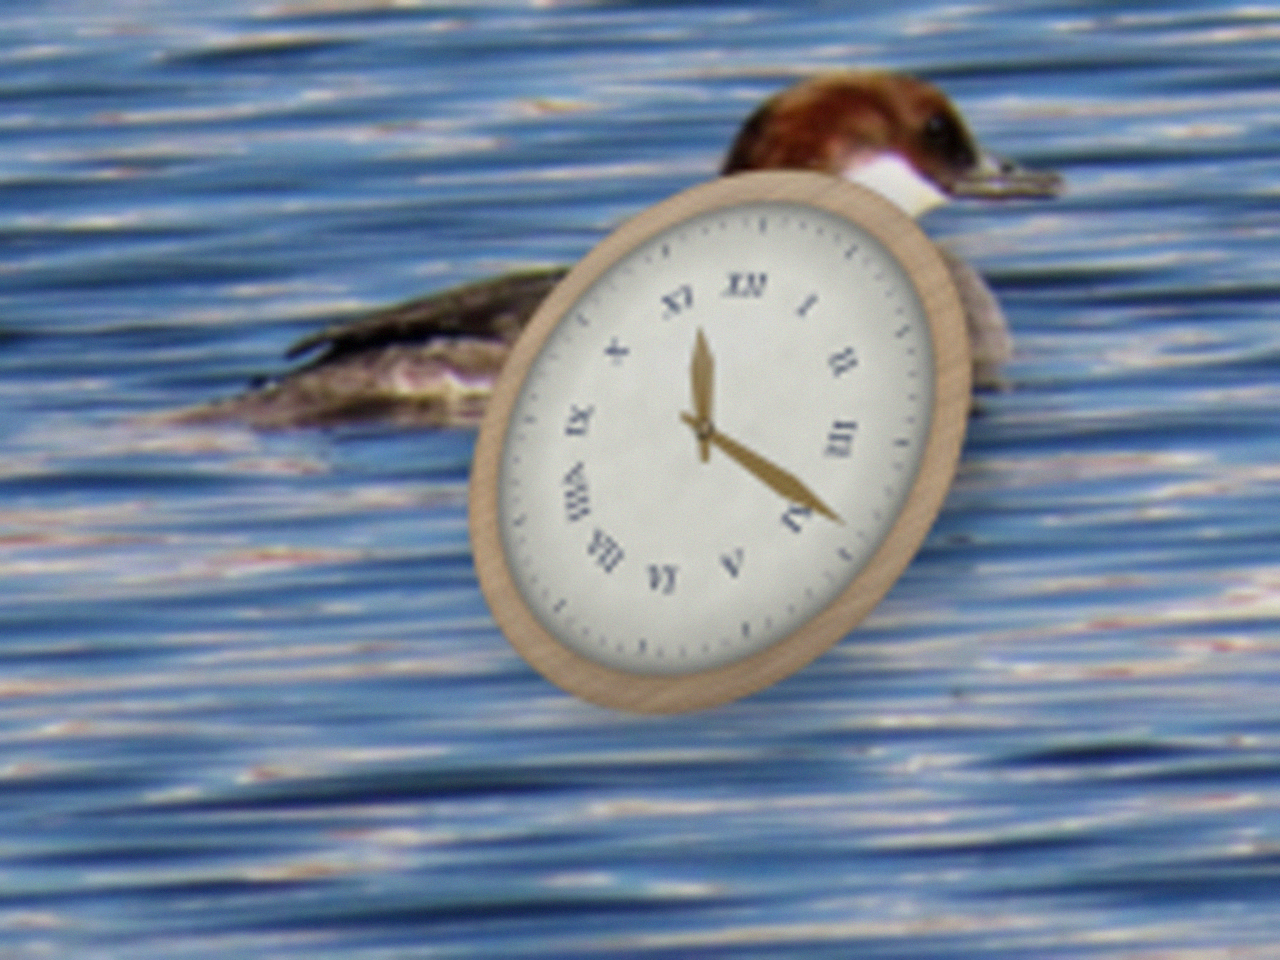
11:19
